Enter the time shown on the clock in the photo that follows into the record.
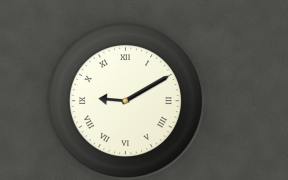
9:10
